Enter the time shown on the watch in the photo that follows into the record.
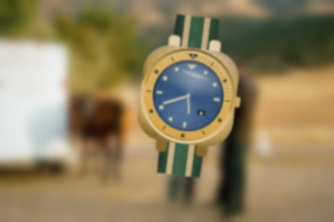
5:41
